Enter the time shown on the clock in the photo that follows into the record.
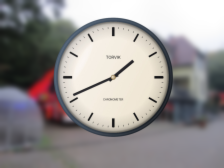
1:41
